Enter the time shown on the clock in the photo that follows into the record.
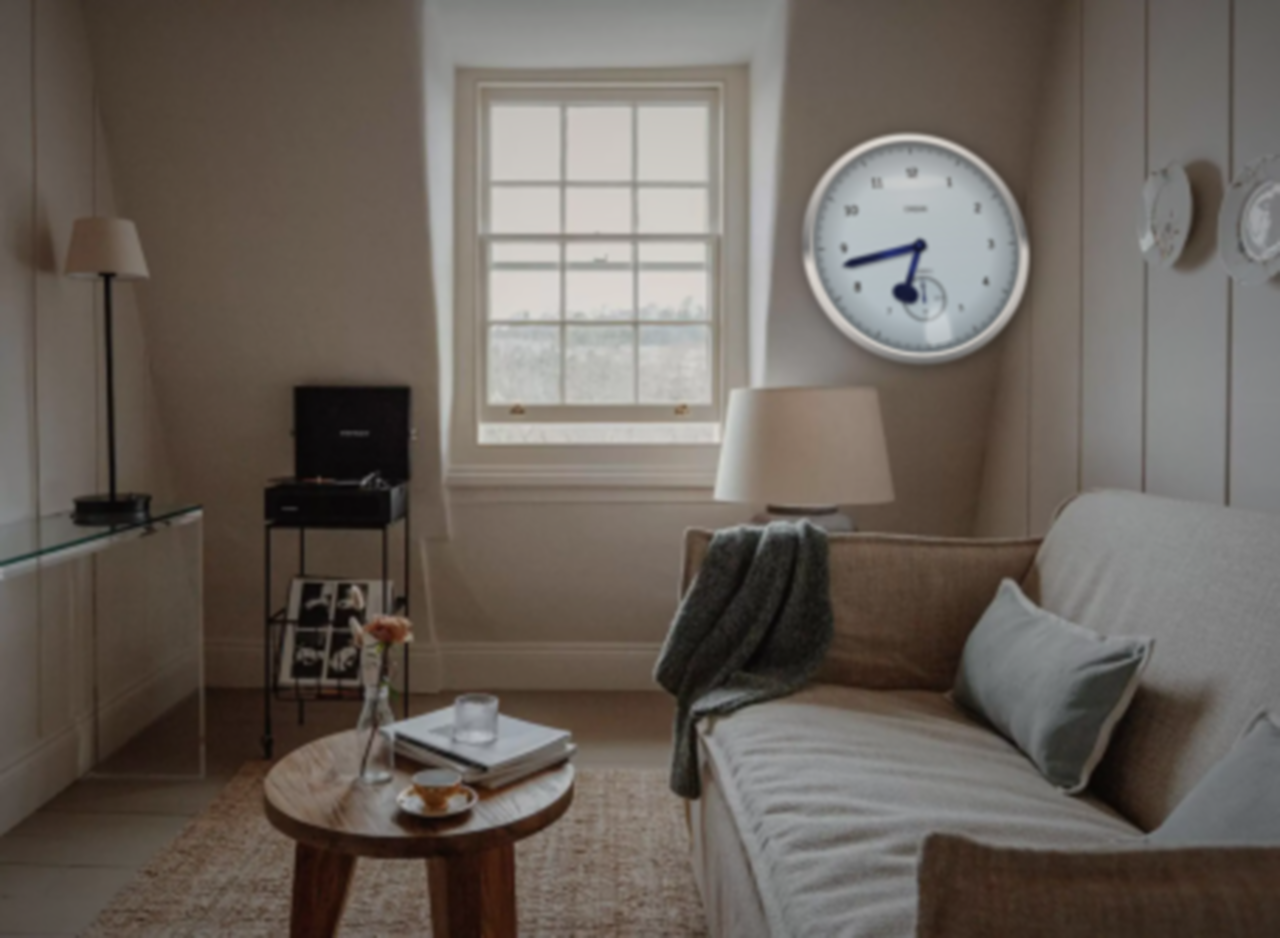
6:43
